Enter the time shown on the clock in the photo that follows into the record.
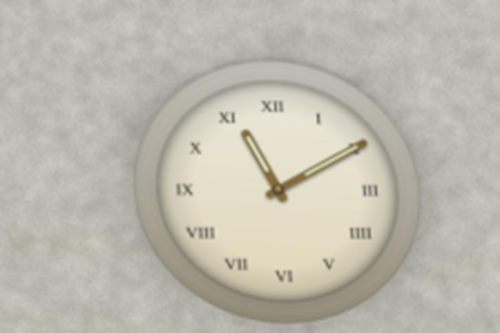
11:10
